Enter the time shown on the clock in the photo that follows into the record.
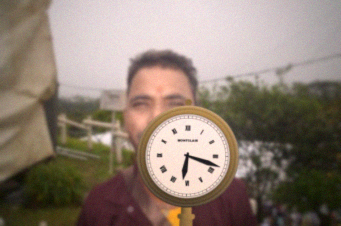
6:18
